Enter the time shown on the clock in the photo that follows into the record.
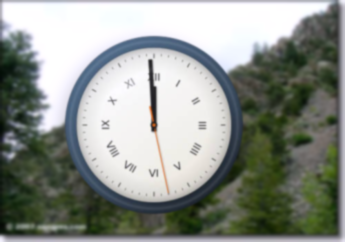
11:59:28
